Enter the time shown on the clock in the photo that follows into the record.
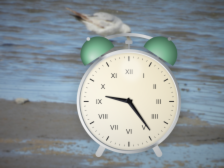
9:24
